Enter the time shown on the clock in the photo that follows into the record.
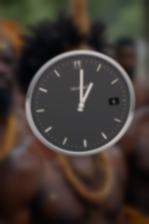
1:01
